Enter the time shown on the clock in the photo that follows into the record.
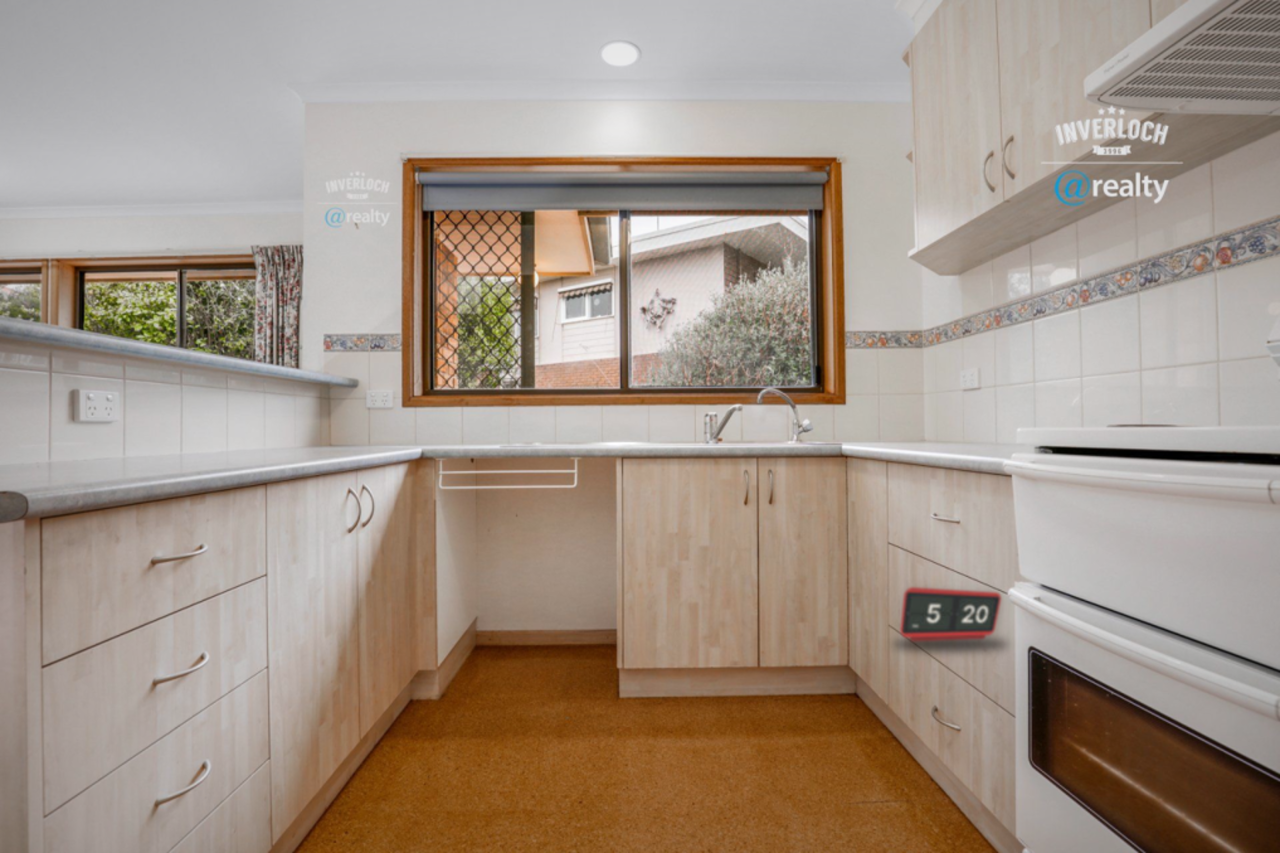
5:20
